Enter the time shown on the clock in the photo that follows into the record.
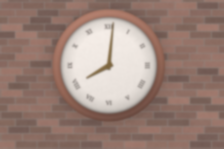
8:01
